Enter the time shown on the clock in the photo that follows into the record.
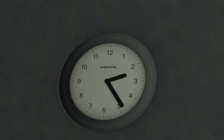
2:24
